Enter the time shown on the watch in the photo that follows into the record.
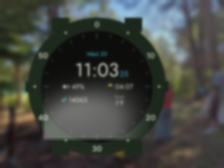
11:03
